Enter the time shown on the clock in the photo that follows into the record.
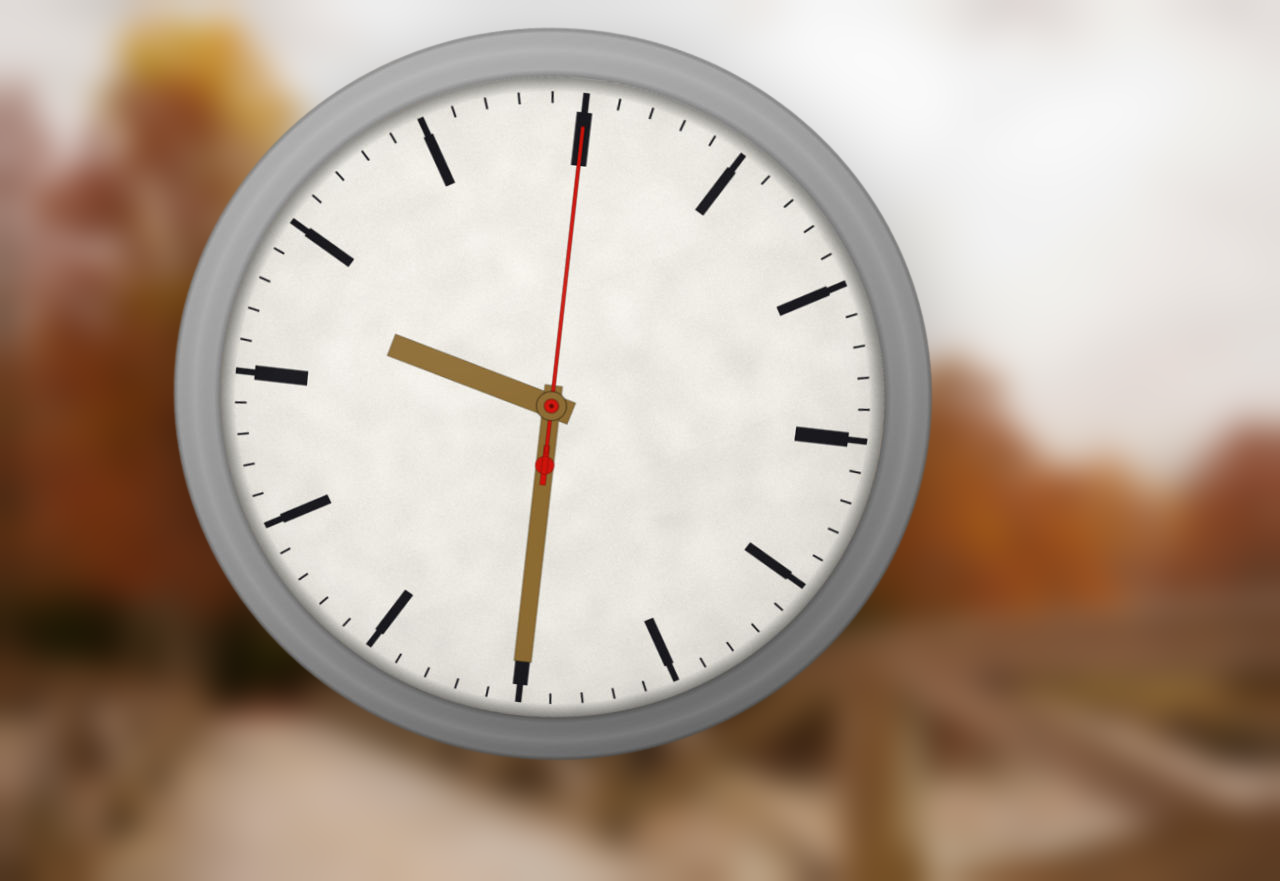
9:30:00
